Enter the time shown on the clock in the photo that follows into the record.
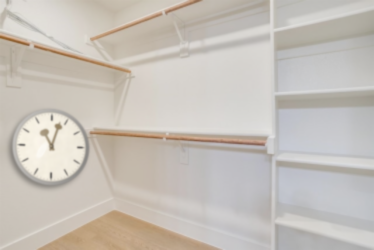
11:03
